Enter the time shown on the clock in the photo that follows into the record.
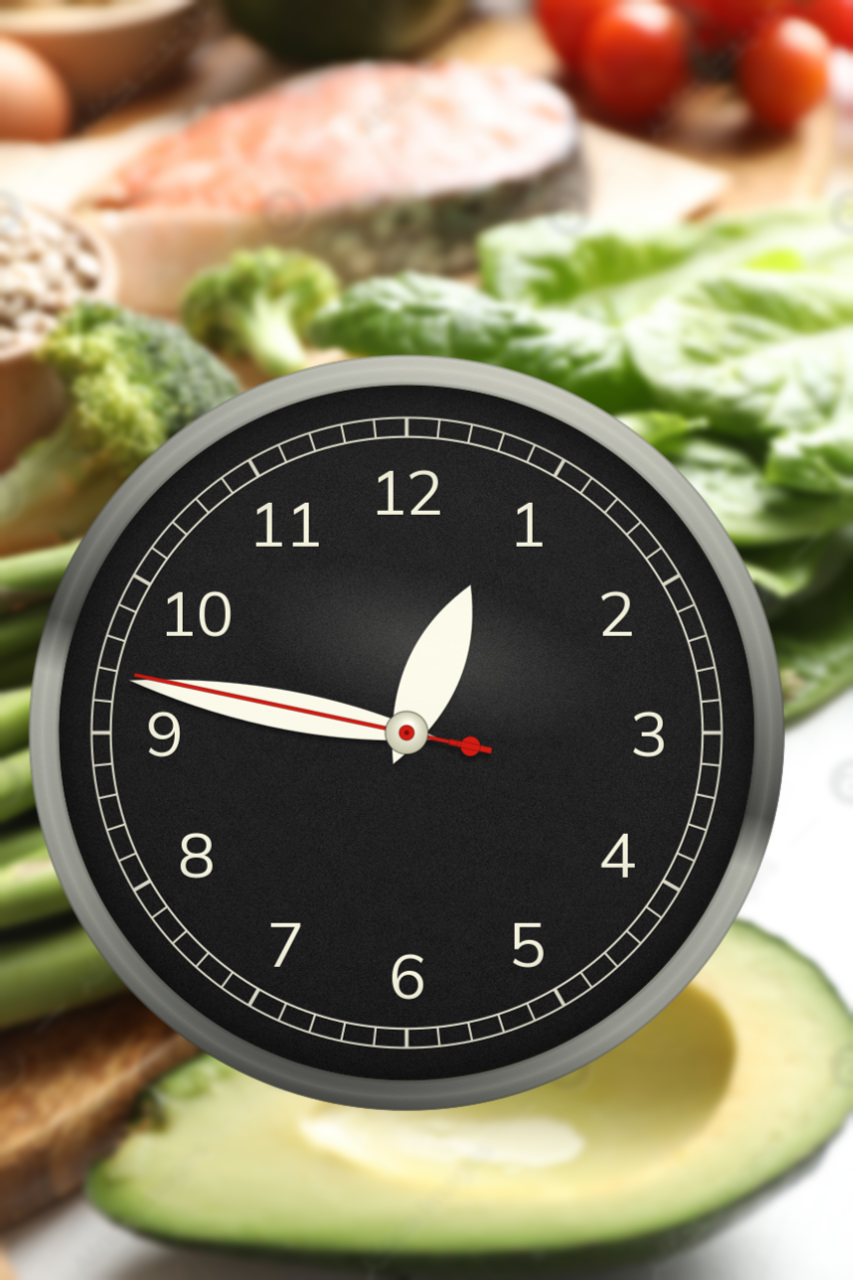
12:46:47
